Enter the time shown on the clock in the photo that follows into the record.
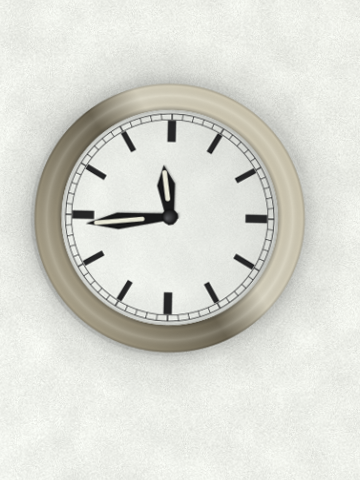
11:44
